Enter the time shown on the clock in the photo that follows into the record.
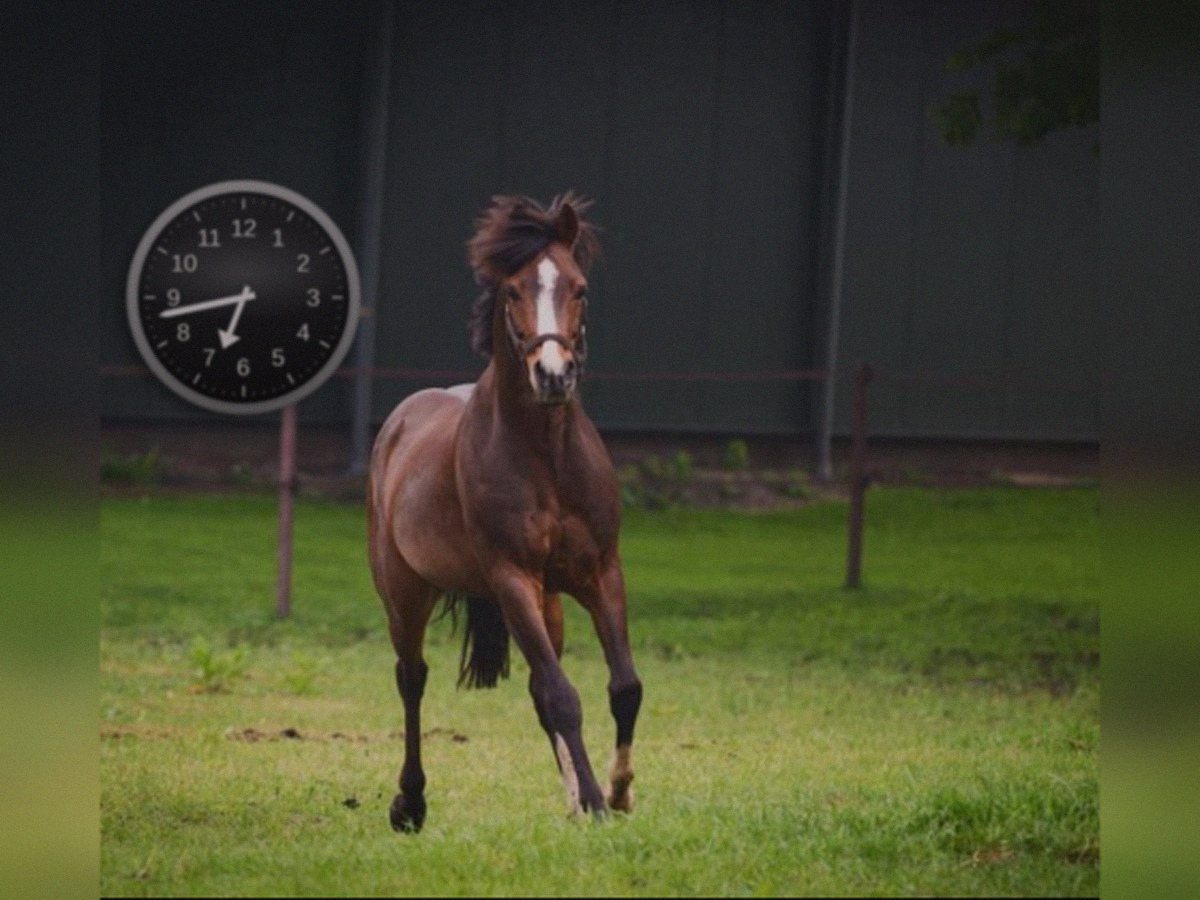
6:43
